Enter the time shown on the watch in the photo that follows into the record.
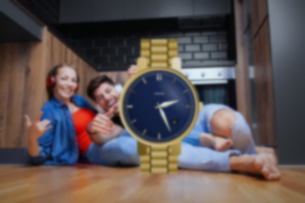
2:26
